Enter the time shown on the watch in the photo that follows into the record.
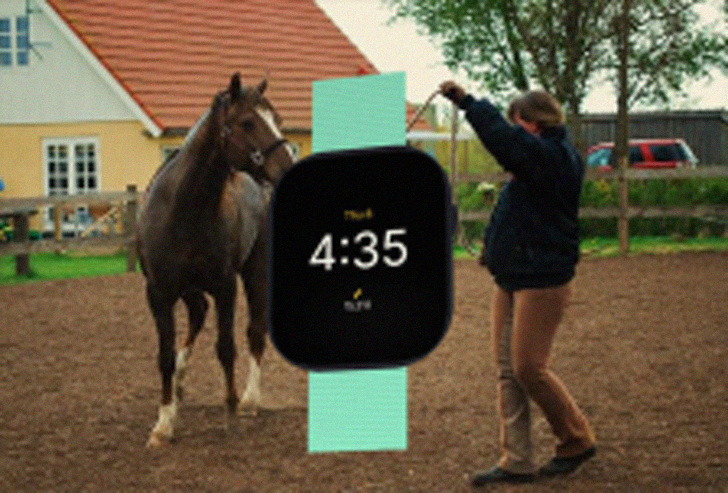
4:35
